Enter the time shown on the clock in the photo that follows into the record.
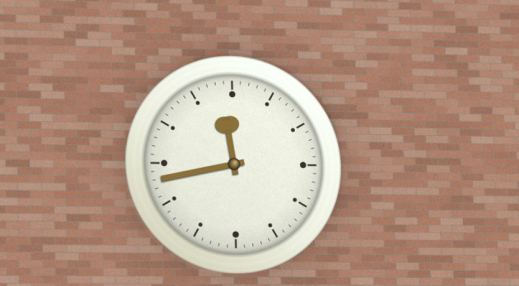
11:43
